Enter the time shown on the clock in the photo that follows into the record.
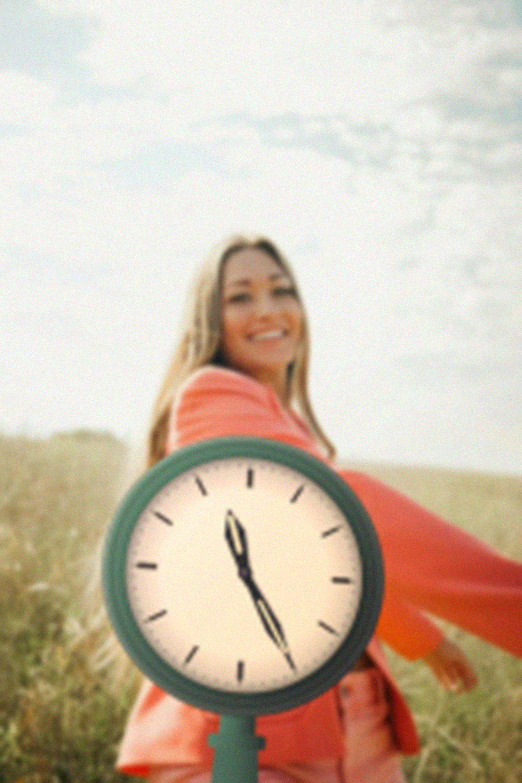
11:25
